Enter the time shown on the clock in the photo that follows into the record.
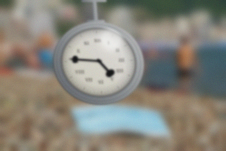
4:46
